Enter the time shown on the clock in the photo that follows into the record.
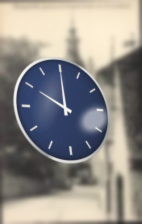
10:00
